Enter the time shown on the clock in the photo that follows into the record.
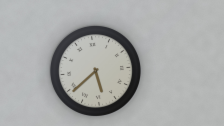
5:39
